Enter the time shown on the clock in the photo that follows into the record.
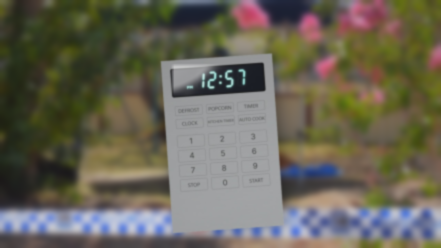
12:57
